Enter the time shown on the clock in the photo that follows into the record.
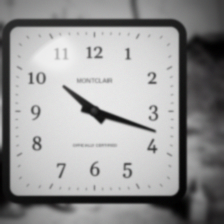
10:18
